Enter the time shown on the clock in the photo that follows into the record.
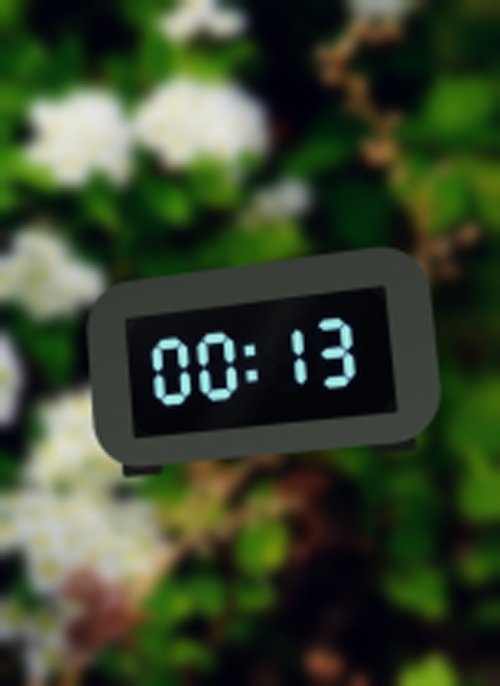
0:13
